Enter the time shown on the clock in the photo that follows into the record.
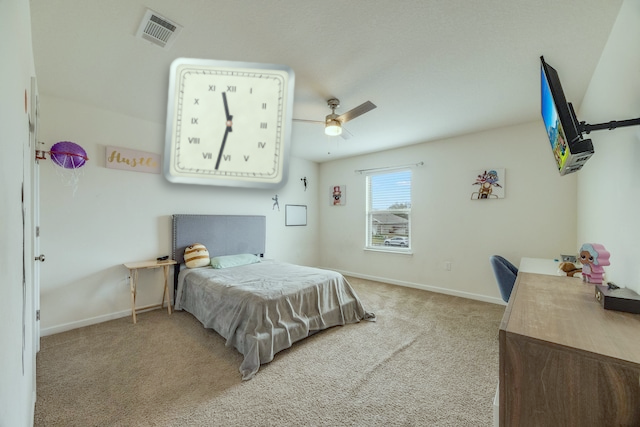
11:32
